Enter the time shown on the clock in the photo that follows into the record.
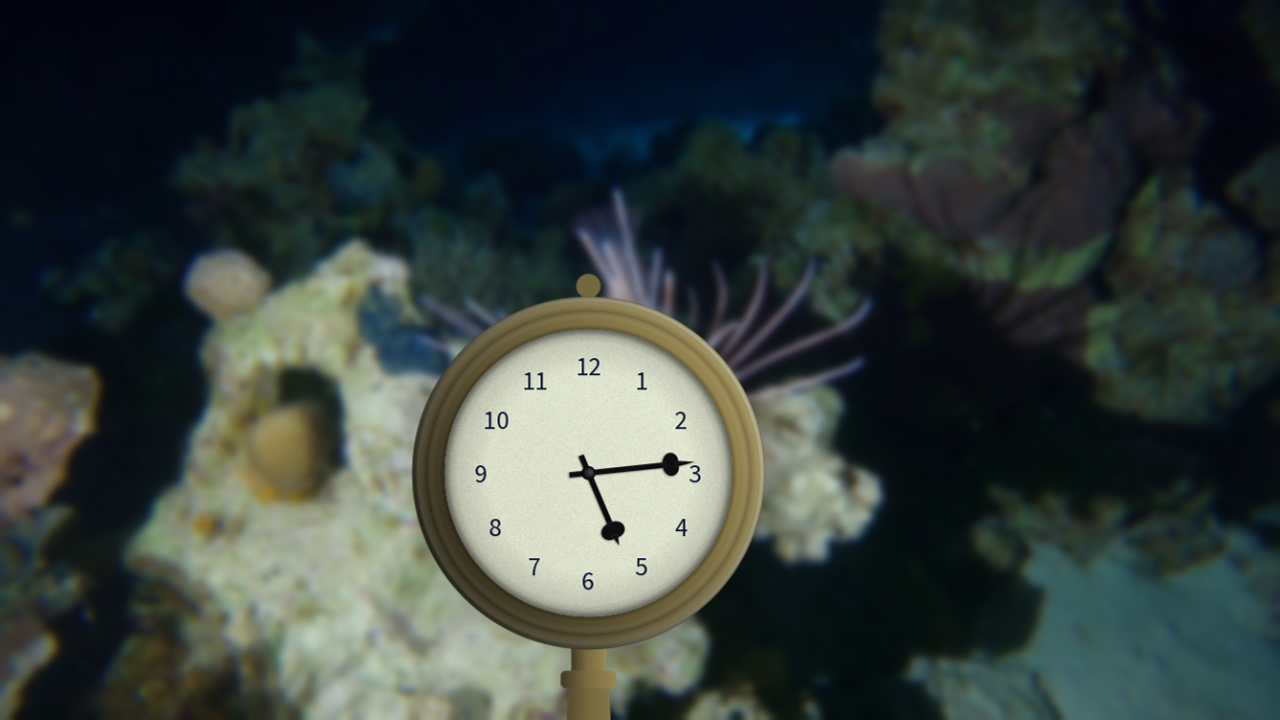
5:14
